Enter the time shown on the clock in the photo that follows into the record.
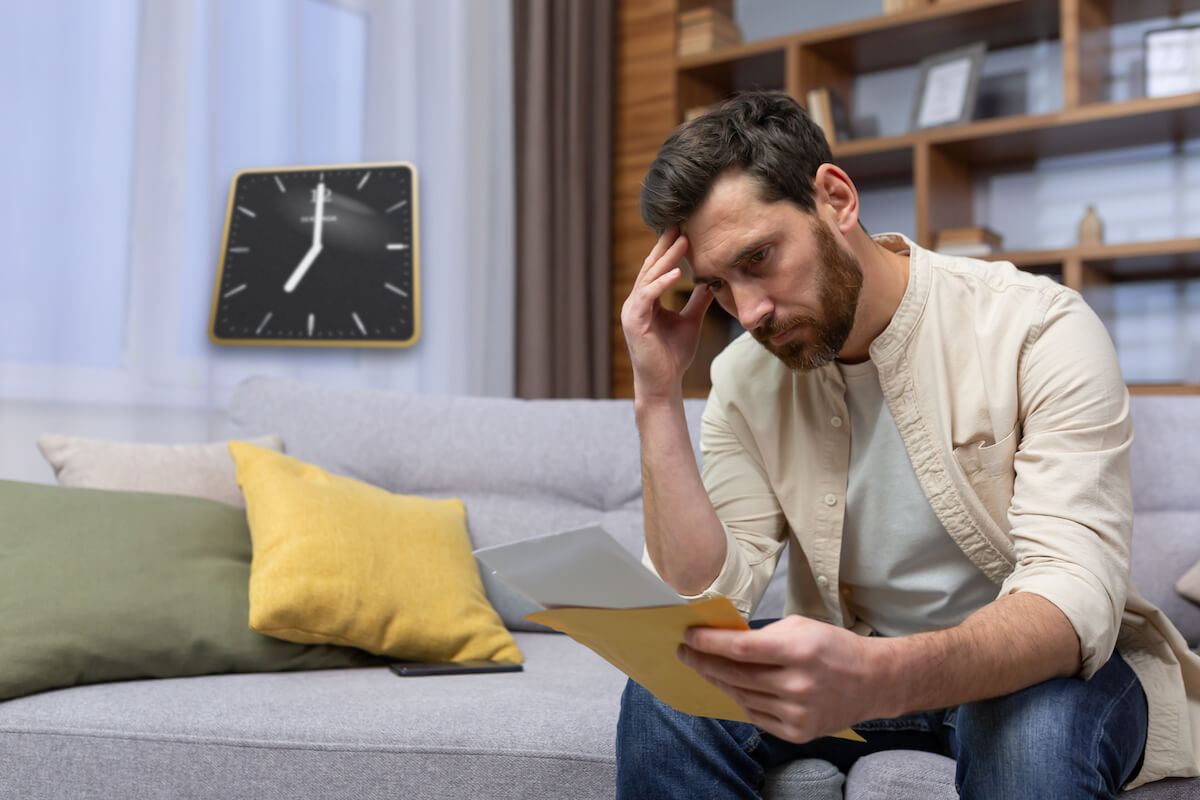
7:00
